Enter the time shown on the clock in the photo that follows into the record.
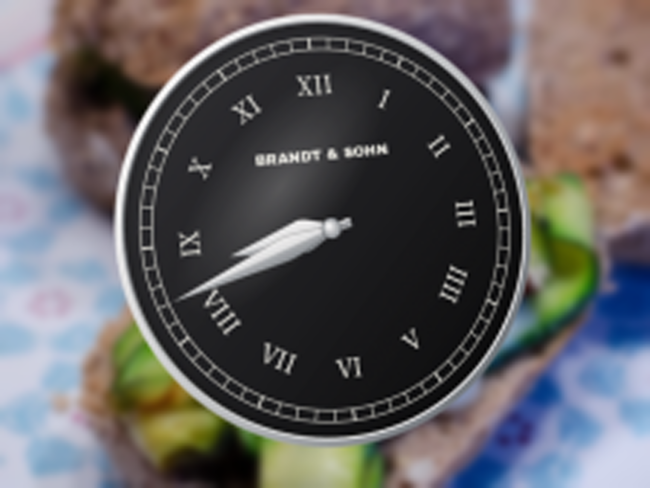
8:42
